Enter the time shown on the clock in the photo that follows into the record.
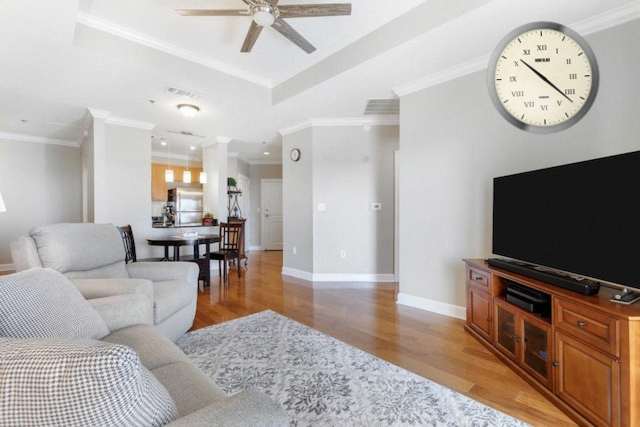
10:22
